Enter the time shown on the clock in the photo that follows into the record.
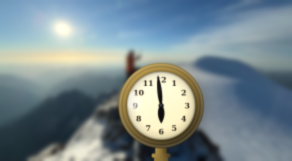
5:59
